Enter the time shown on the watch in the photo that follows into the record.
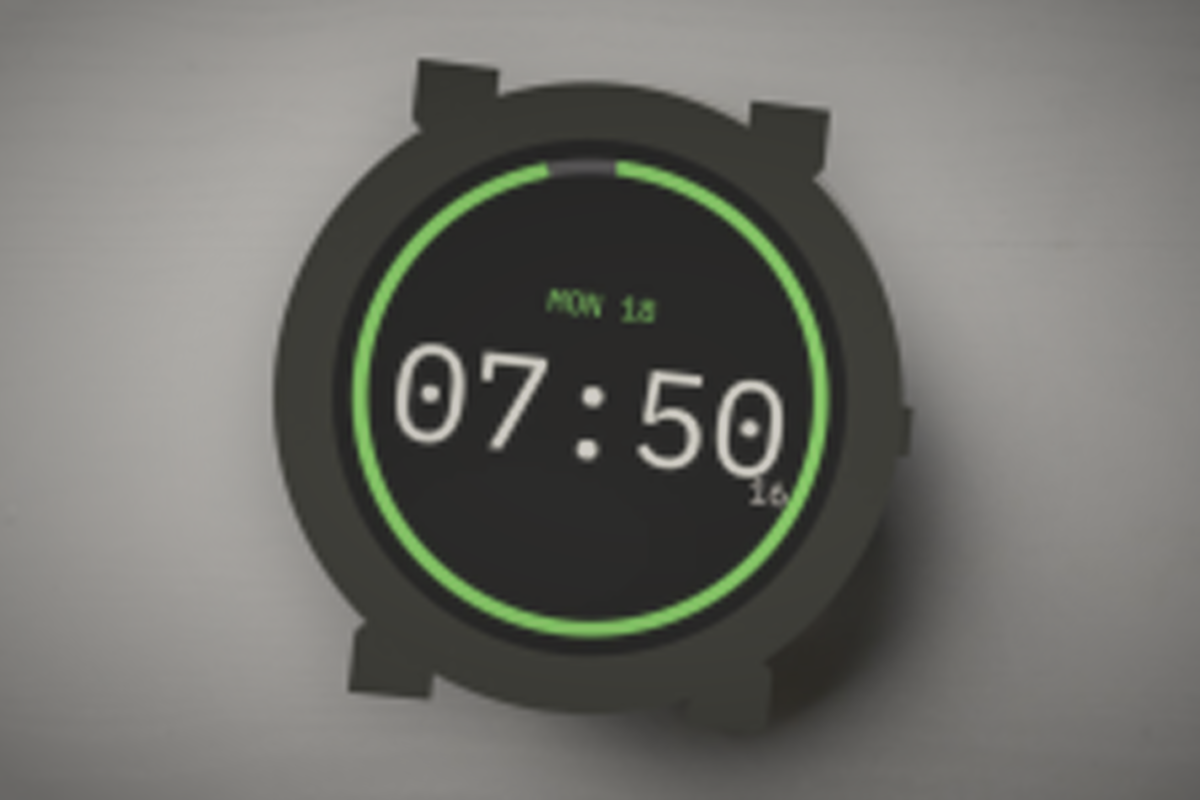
7:50
